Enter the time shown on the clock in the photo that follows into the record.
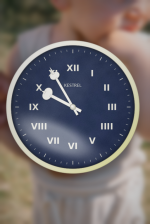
9:55
